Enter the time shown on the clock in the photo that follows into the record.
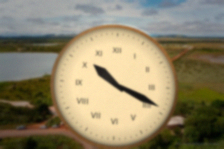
10:19
